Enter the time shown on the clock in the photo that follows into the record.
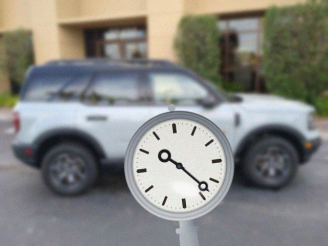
10:23
